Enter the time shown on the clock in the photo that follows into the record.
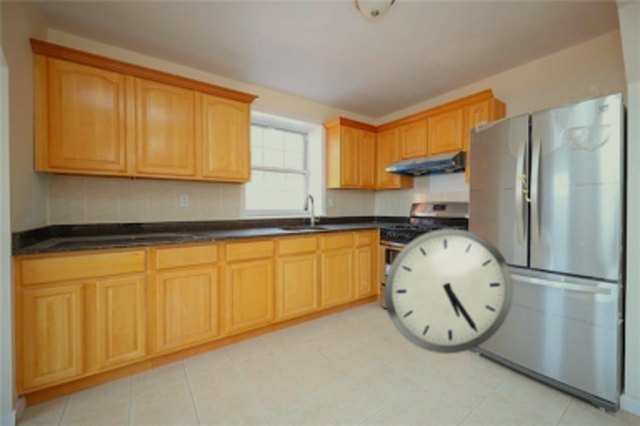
5:25
